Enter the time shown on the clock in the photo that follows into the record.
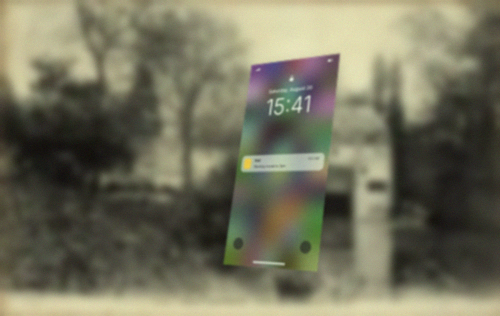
15:41
